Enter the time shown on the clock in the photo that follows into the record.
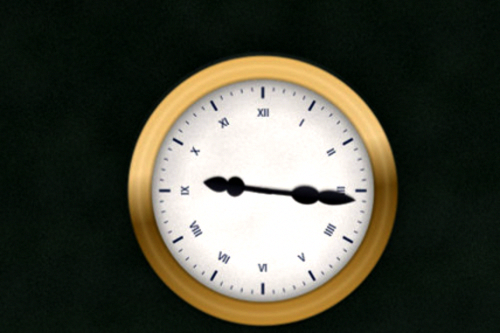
9:16
